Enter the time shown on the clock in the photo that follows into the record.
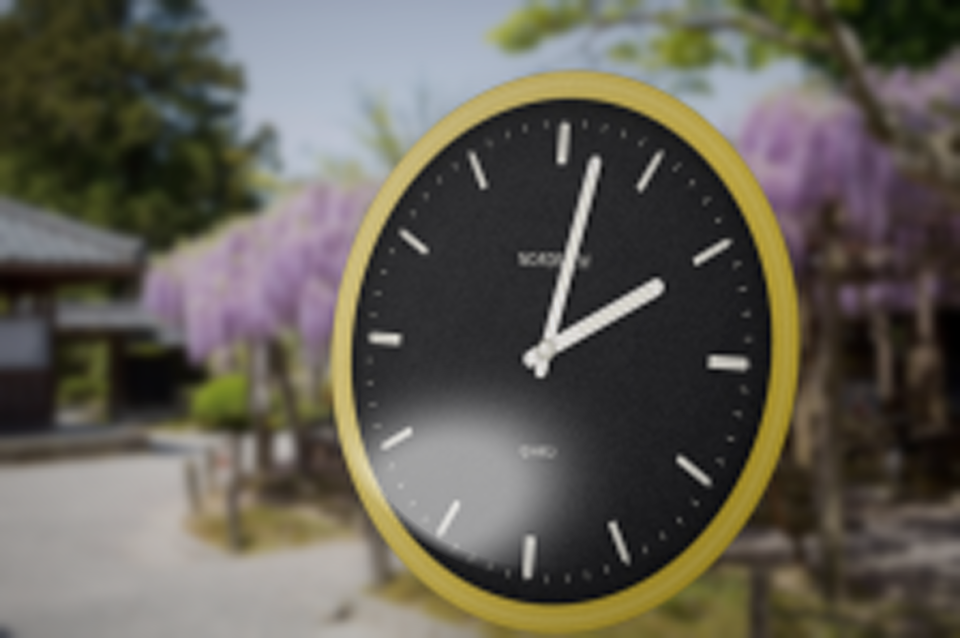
2:02
